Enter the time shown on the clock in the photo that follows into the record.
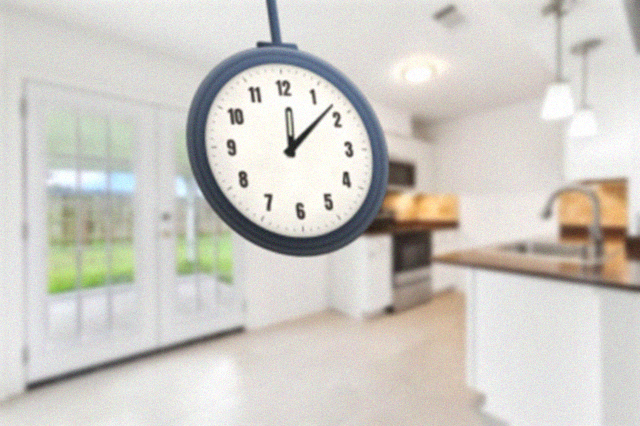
12:08
